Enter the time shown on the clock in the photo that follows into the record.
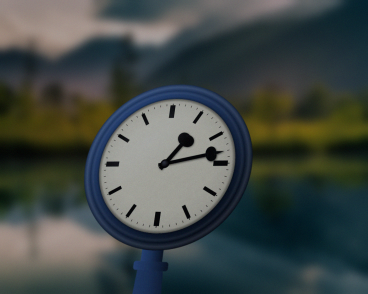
1:13
